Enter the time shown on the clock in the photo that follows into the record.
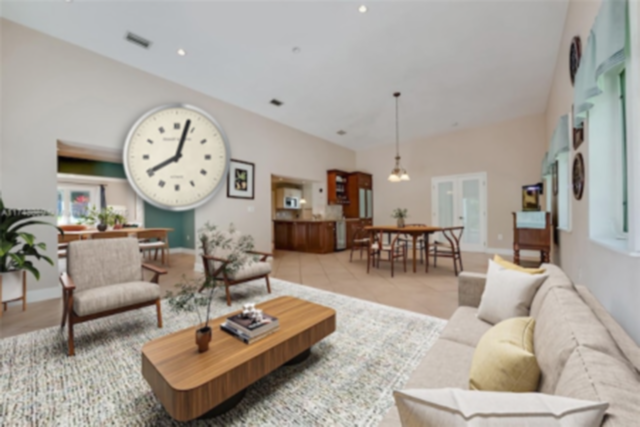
8:03
